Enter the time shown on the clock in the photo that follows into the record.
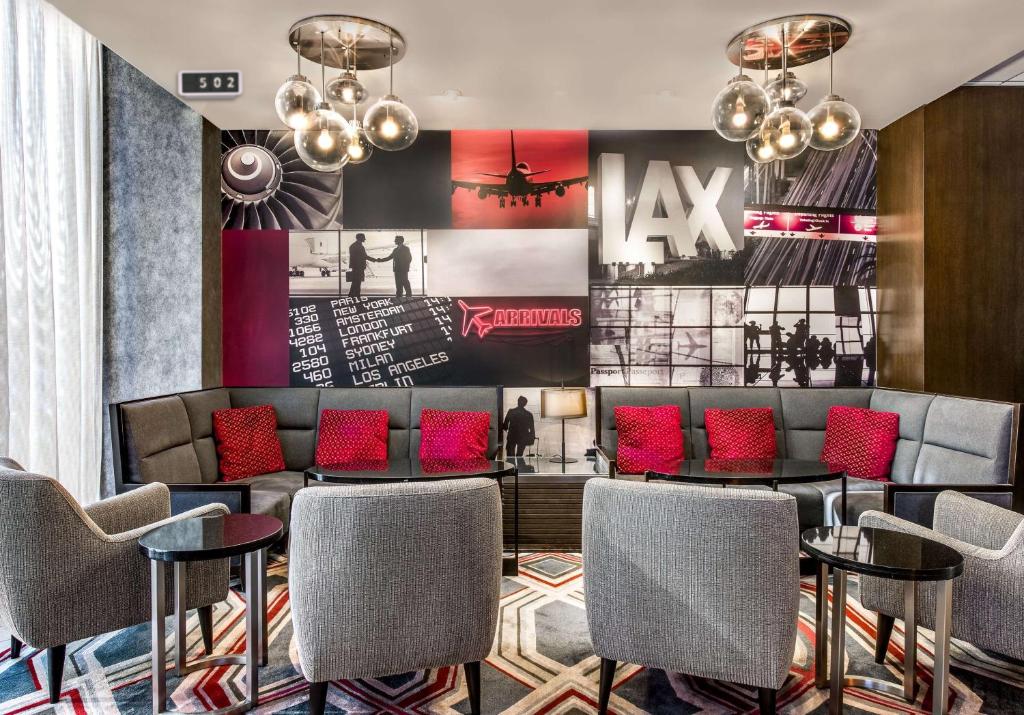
5:02
